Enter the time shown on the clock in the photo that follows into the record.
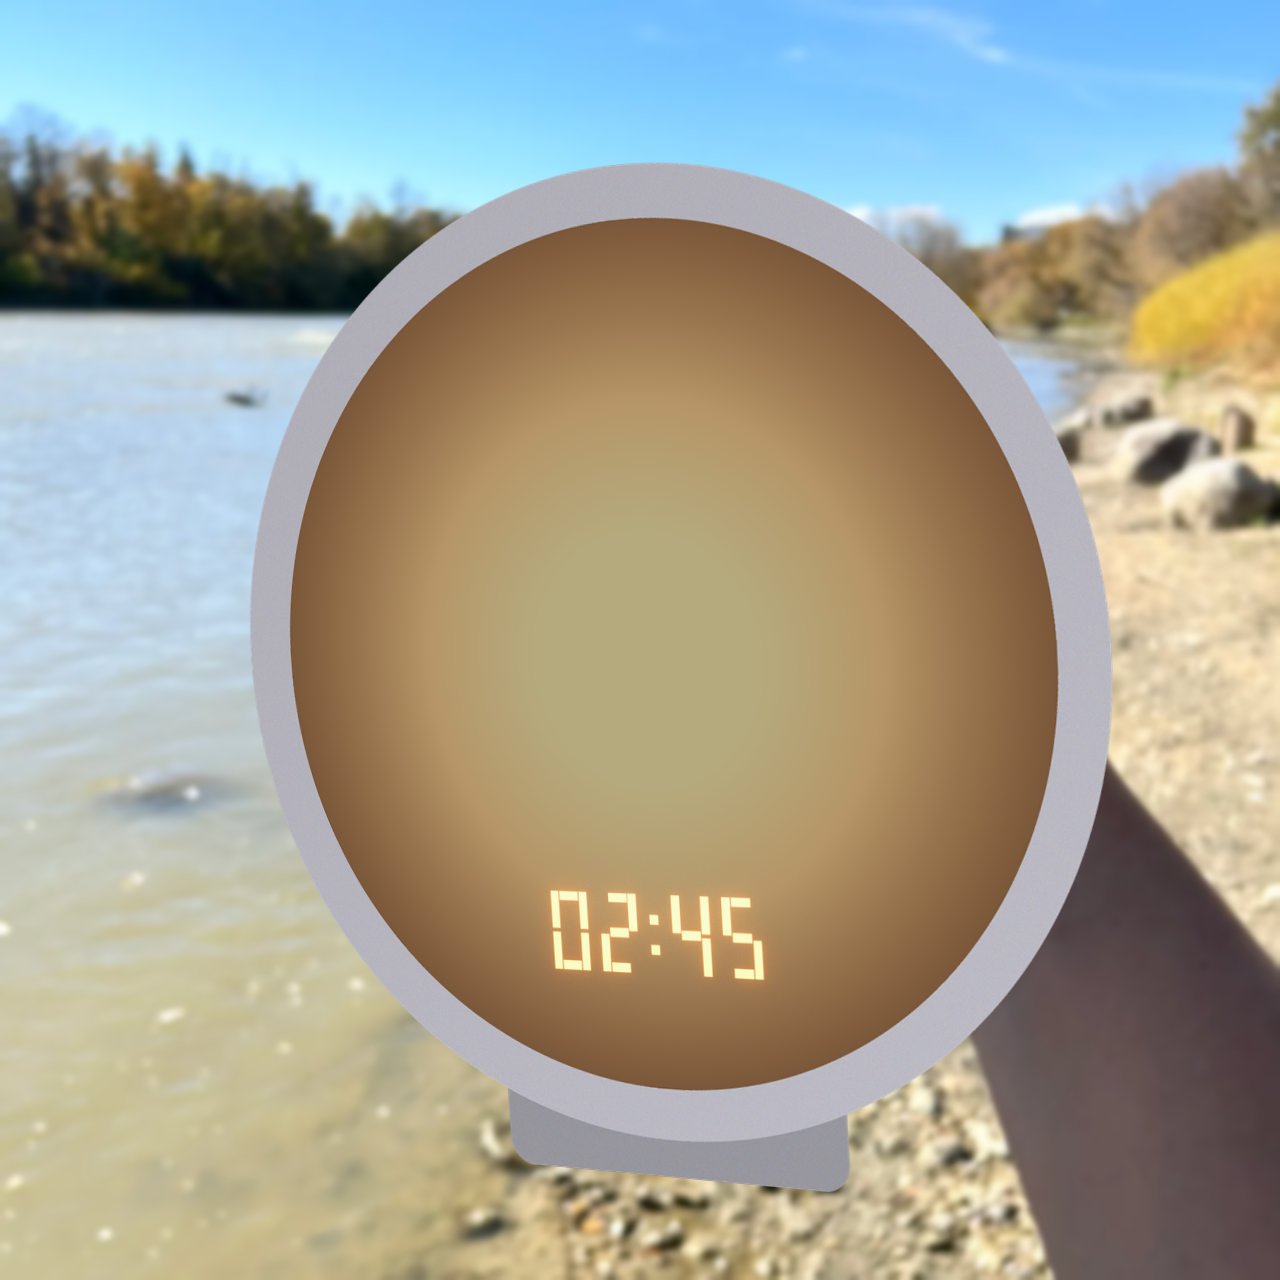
2:45
